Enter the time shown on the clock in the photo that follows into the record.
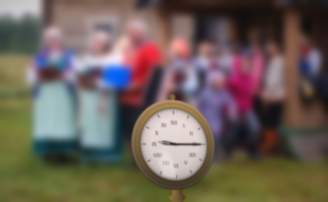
9:15
